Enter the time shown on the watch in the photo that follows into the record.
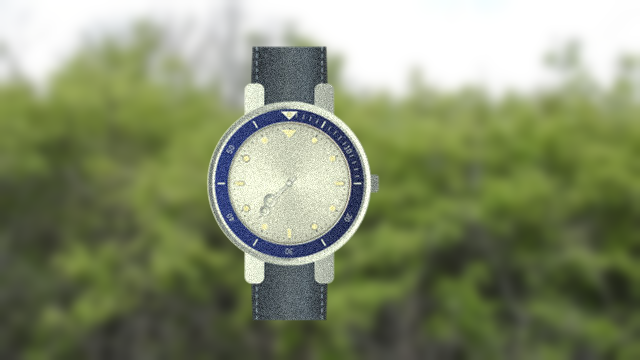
7:37
